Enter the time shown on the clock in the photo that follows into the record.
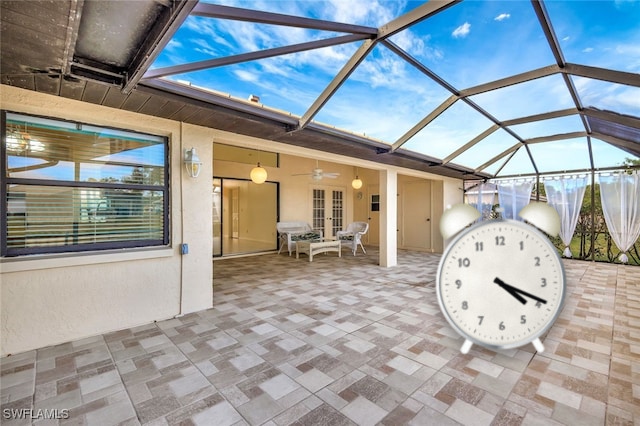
4:19
